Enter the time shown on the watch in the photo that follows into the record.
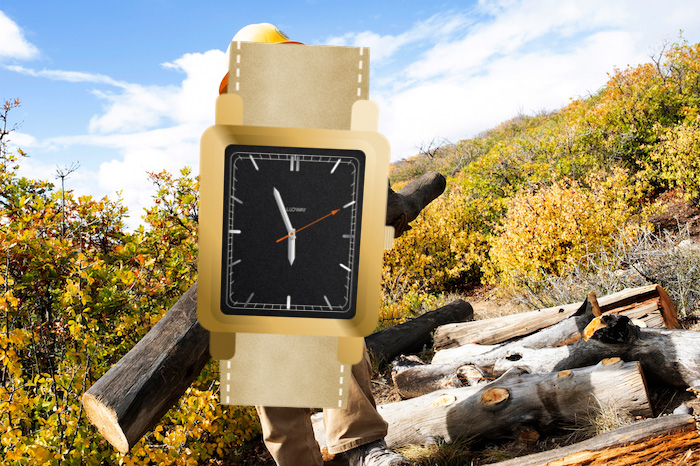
5:56:10
